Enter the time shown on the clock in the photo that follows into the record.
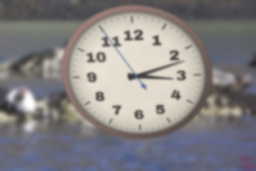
3:11:55
